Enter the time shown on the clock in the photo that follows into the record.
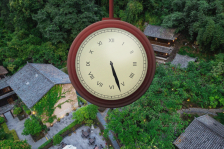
5:27
